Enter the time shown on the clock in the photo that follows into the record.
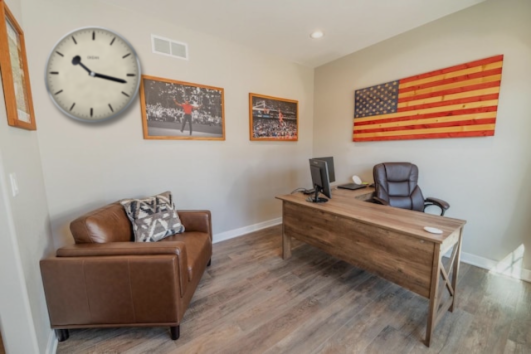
10:17
